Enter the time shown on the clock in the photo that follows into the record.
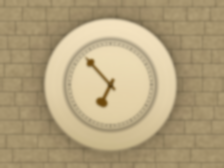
6:53
